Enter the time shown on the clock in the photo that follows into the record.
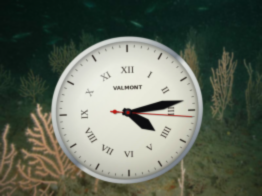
4:13:16
